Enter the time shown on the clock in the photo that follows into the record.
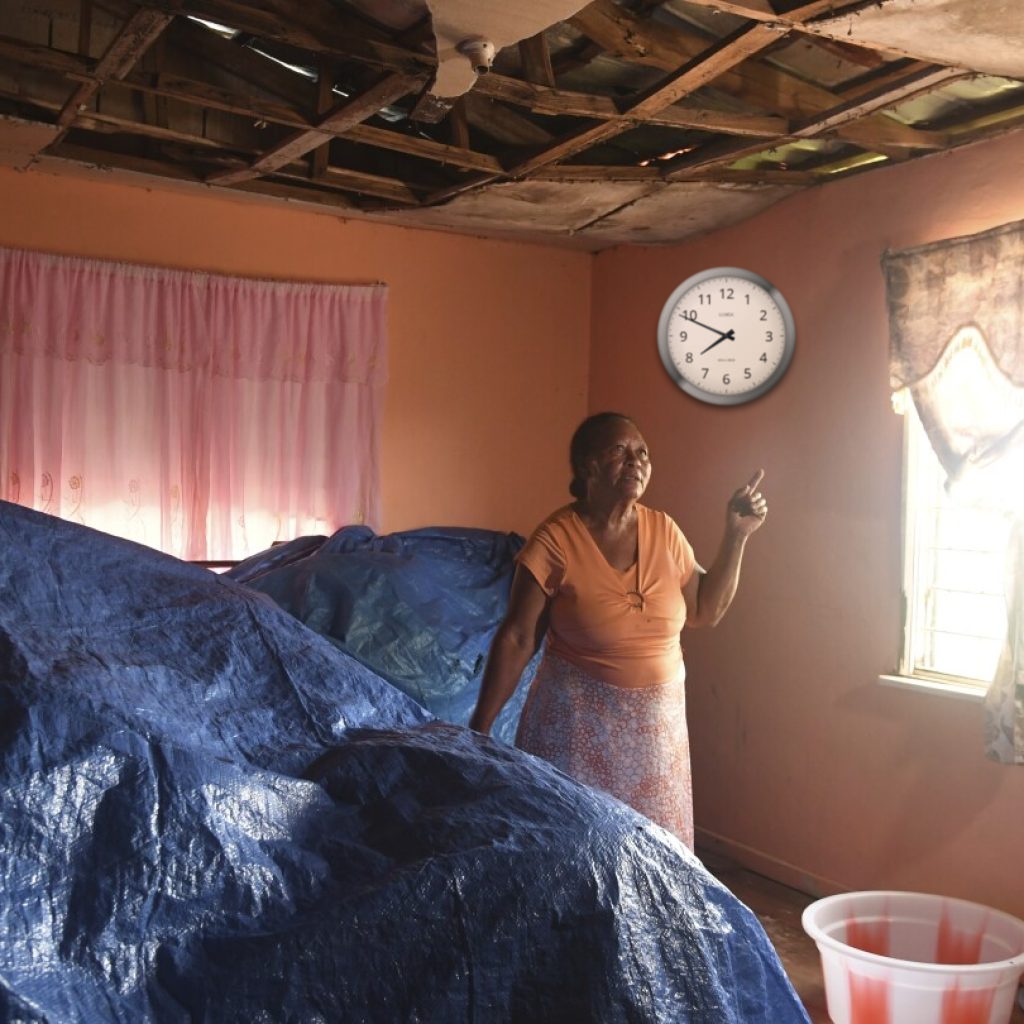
7:49
